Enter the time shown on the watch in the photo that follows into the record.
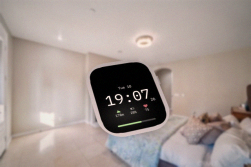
19:07
